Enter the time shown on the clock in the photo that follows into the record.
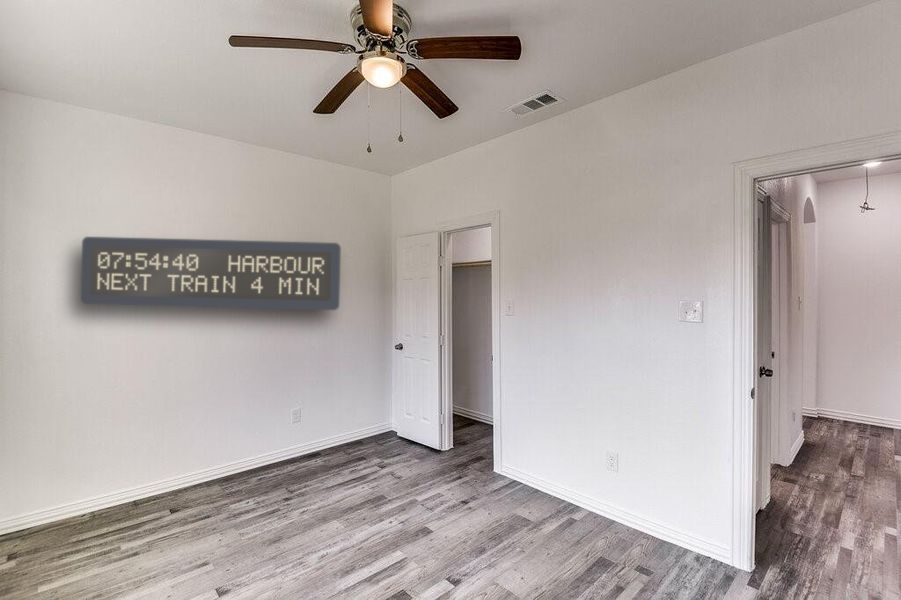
7:54:40
